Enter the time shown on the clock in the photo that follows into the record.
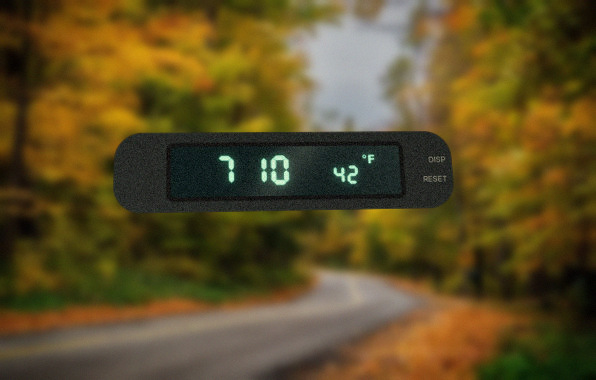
7:10
